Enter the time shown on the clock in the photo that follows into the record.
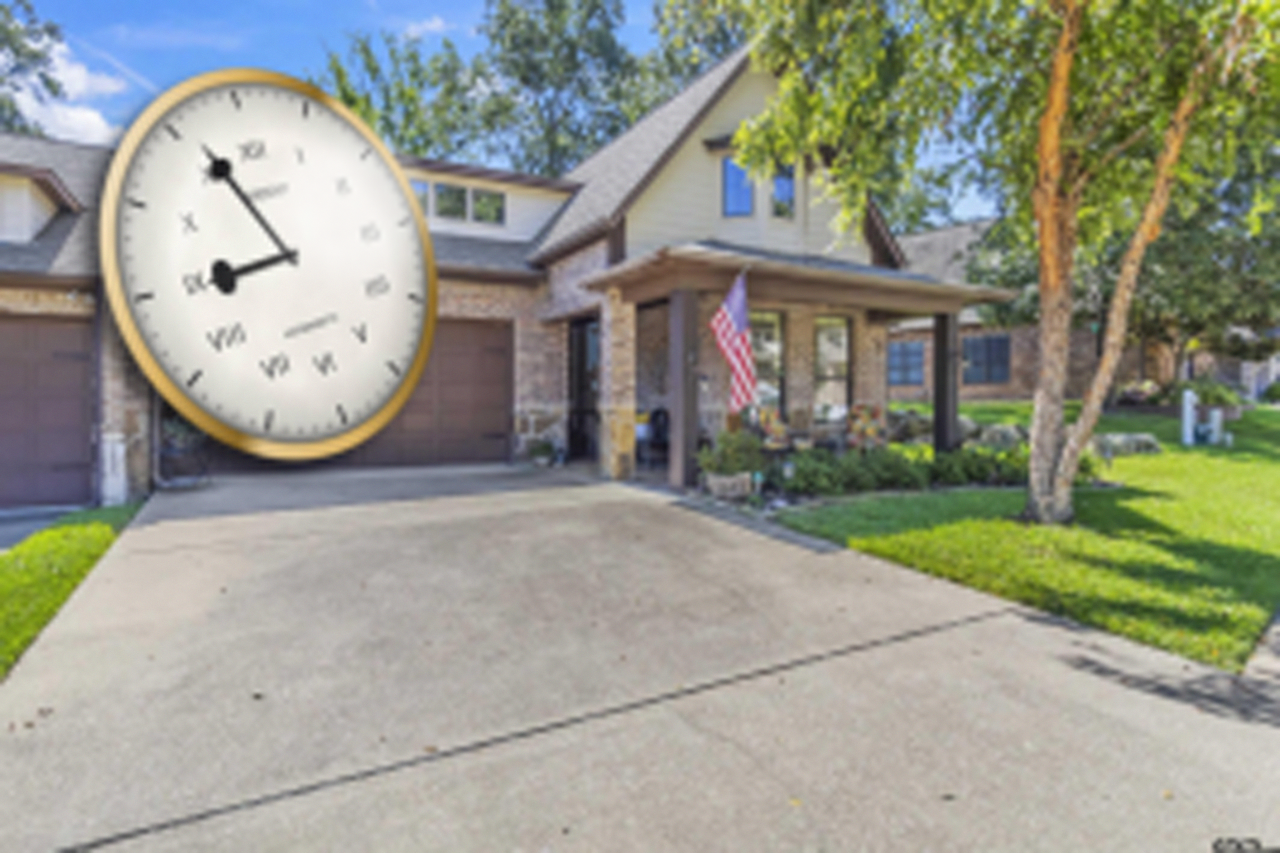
8:56
